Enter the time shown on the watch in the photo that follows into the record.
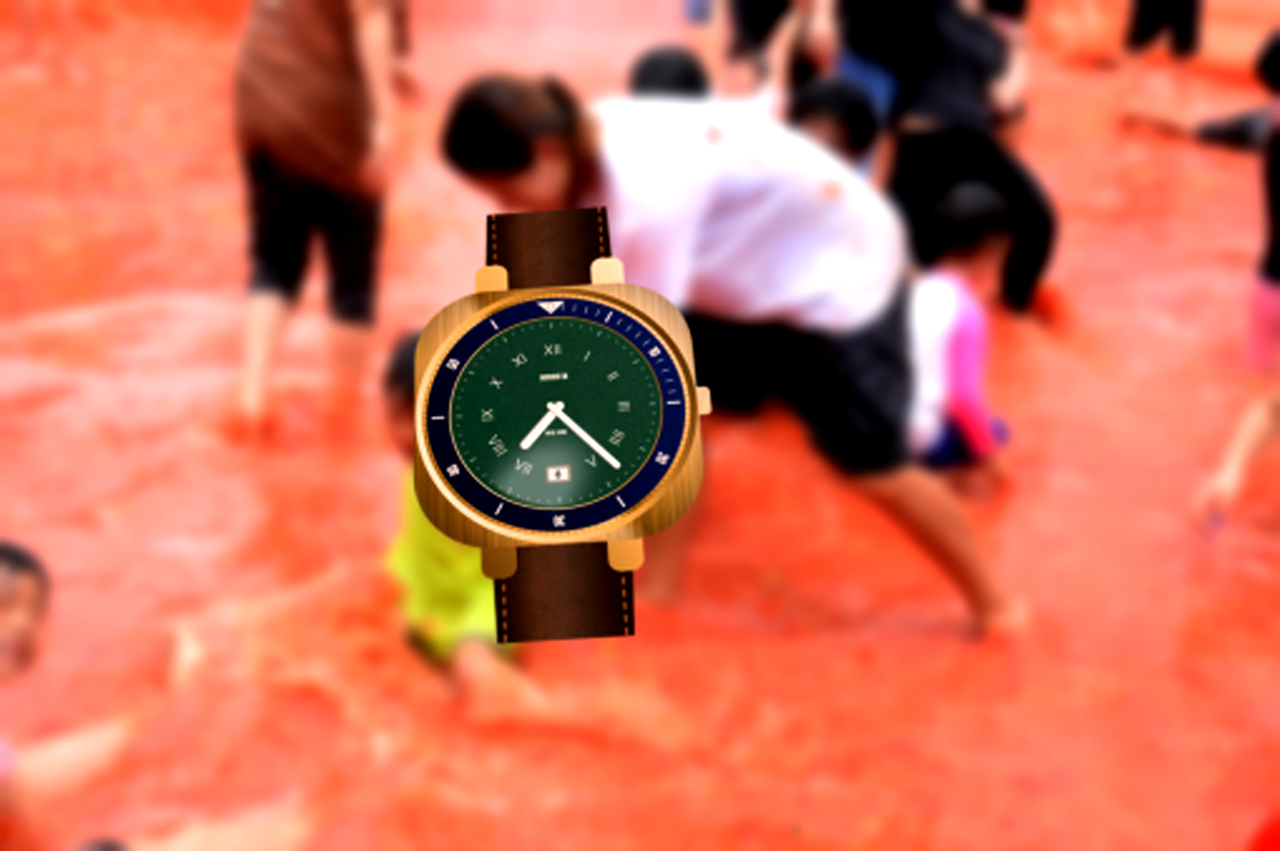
7:23
